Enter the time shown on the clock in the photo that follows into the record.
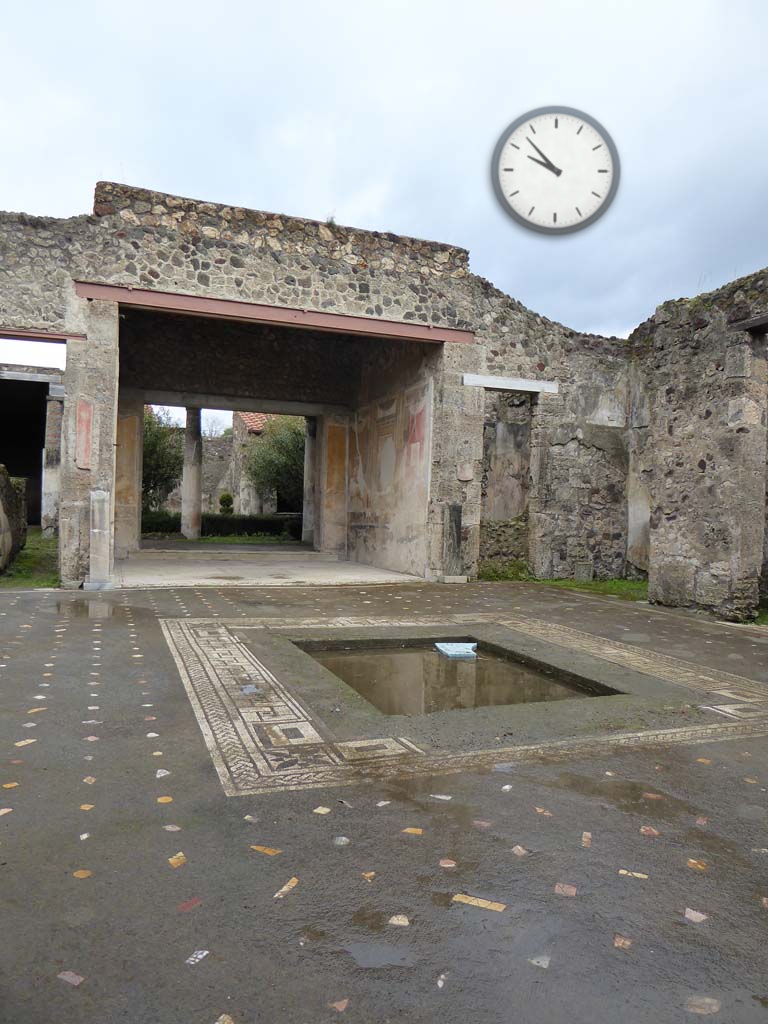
9:53
